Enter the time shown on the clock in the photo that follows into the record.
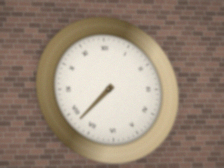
7:38
